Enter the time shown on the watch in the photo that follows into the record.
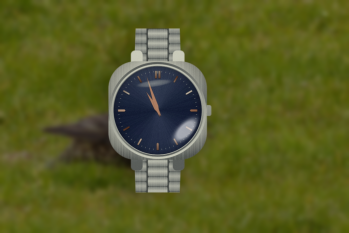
10:57
